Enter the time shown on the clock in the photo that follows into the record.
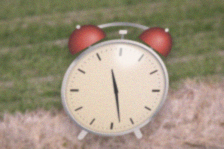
11:28
